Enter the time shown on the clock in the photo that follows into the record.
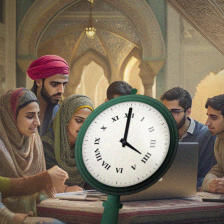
4:00
